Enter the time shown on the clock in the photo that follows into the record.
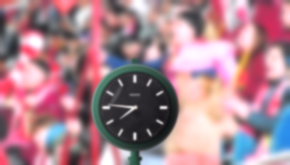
7:46
